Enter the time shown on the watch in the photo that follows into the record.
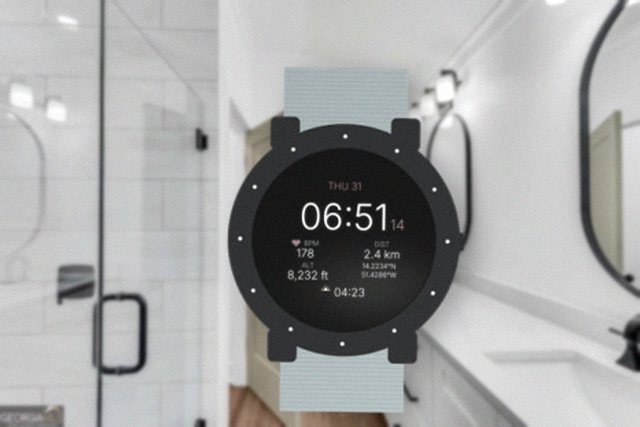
6:51:14
